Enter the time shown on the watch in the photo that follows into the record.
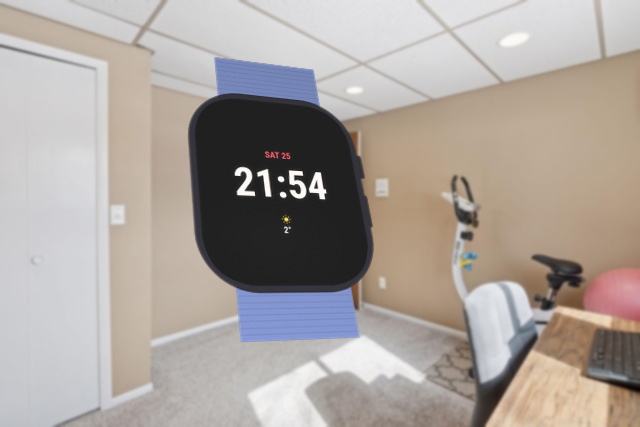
21:54
